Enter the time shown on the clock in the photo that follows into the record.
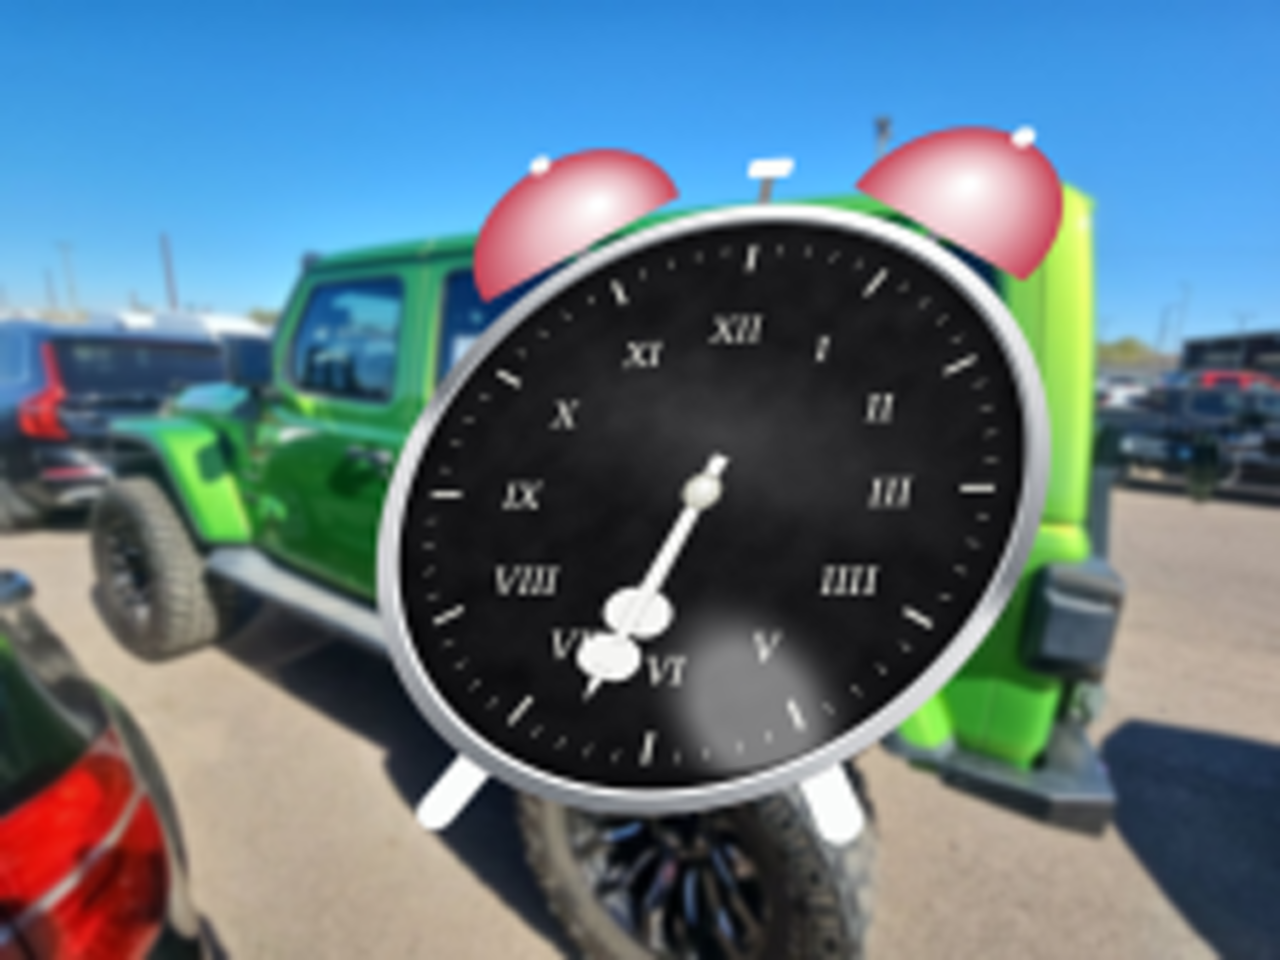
6:33
